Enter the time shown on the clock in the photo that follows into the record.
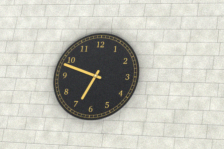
6:48
